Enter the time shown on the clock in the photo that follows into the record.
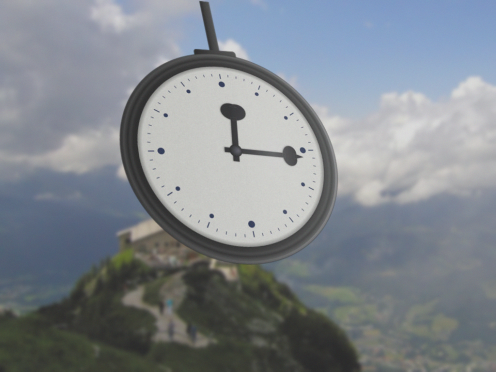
12:16
